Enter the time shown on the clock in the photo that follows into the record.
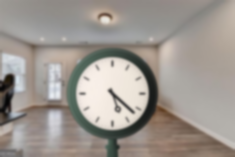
5:22
